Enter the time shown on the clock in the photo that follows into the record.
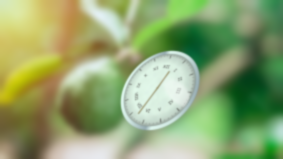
12:33
